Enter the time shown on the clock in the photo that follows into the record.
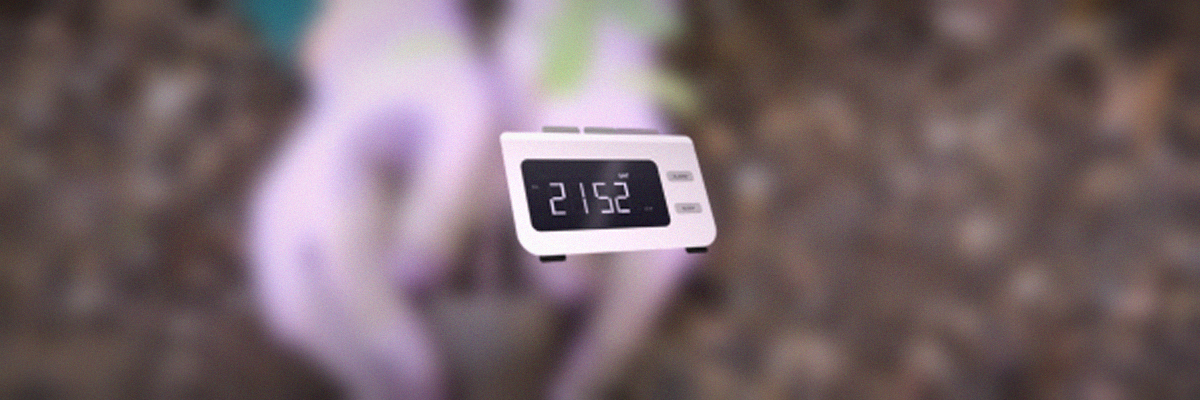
21:52
